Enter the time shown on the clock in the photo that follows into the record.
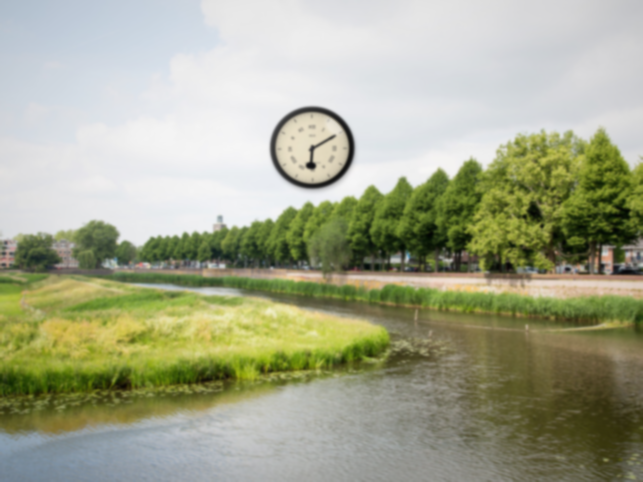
6:10
